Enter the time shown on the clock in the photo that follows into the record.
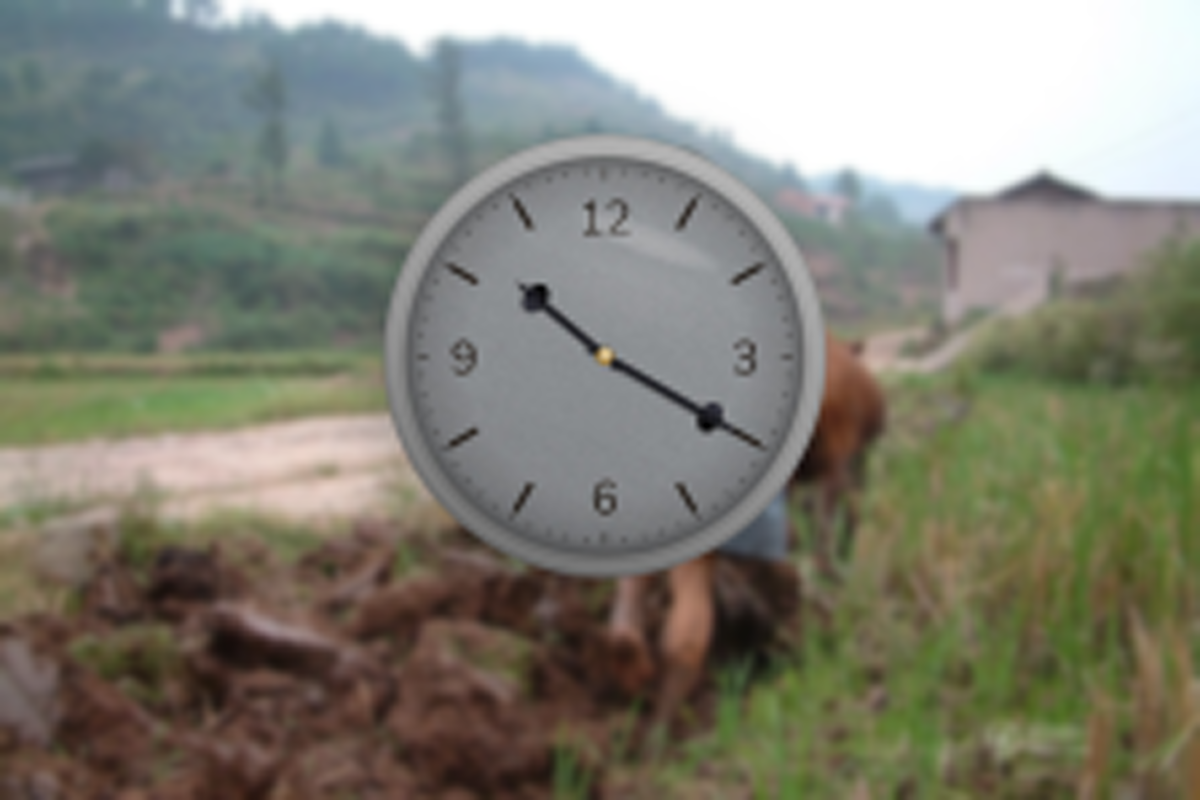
10:20
